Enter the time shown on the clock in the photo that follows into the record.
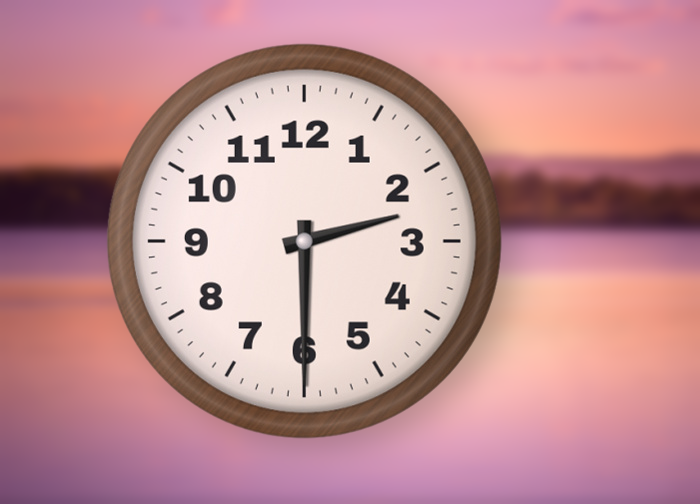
2:30
